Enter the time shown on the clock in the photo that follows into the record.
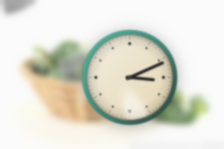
3:11
